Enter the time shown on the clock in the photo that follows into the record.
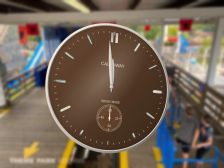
11:59
